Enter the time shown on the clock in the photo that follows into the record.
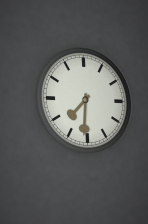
7:31
